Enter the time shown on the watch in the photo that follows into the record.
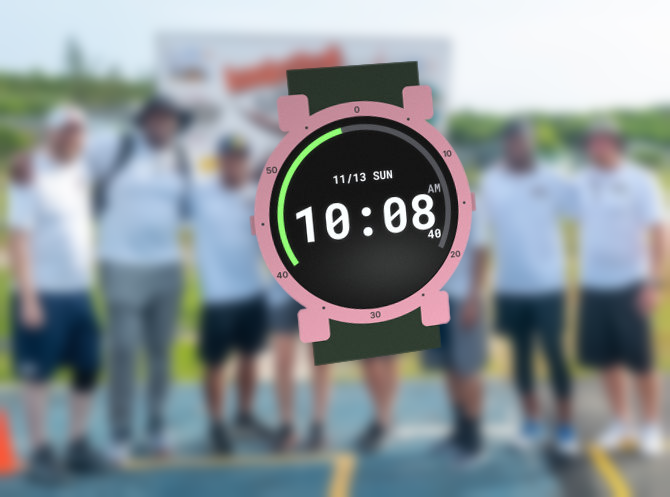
10:08:40
